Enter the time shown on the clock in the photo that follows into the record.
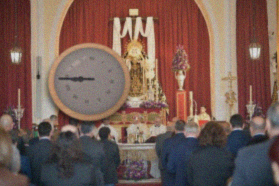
8:44
